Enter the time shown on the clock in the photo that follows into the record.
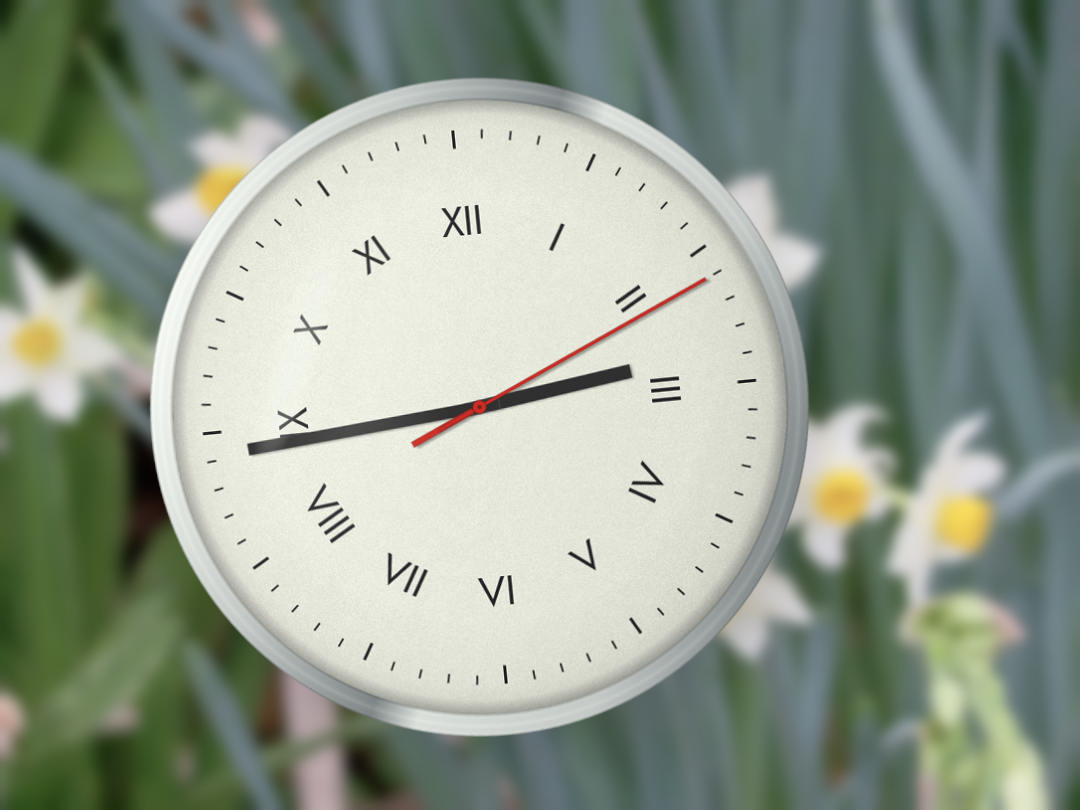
2:44:11
